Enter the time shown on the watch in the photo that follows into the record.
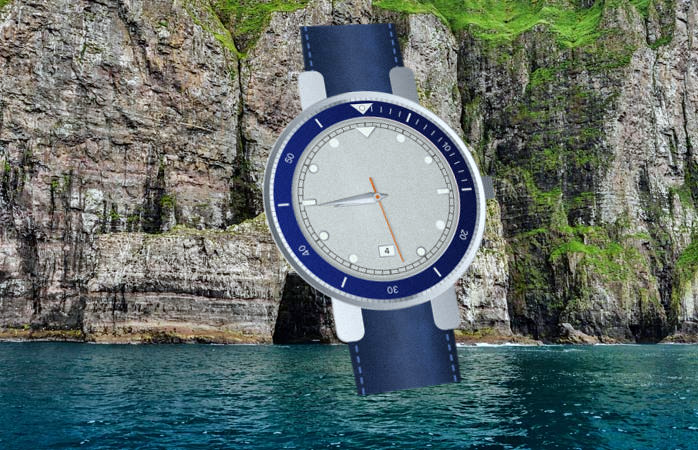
8:44:28
